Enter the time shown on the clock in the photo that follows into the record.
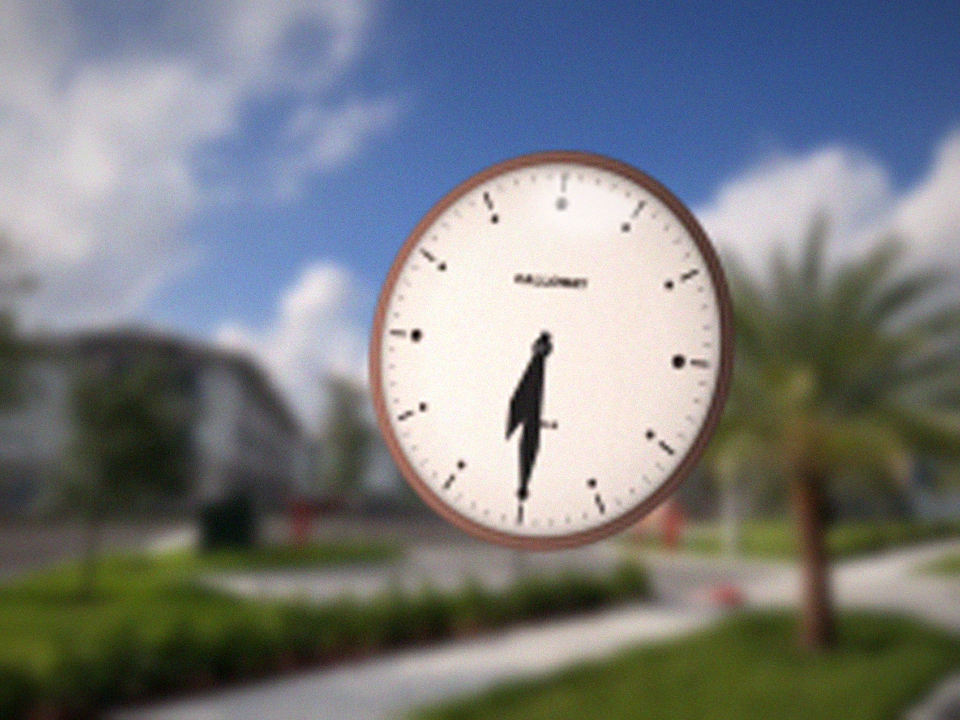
6:30
